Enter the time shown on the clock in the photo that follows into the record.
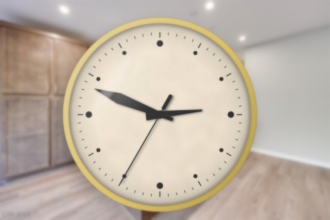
2:48:35
